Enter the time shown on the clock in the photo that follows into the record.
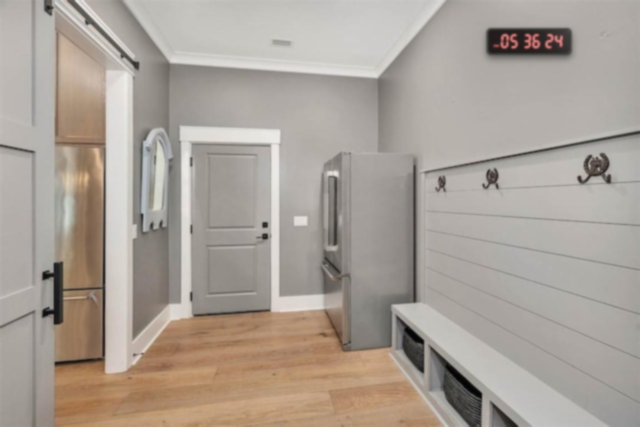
5:36:24
